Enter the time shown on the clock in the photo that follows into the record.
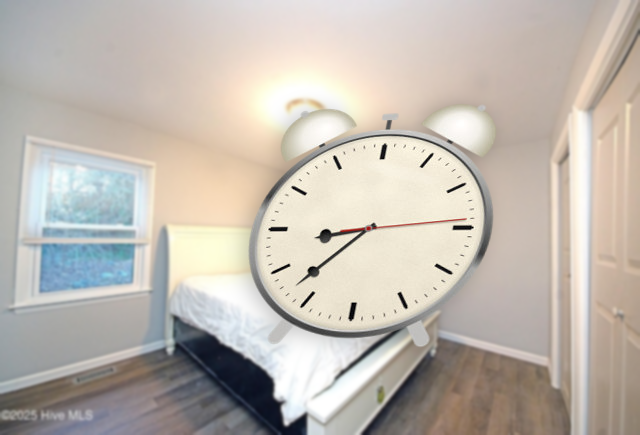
8:37:14
